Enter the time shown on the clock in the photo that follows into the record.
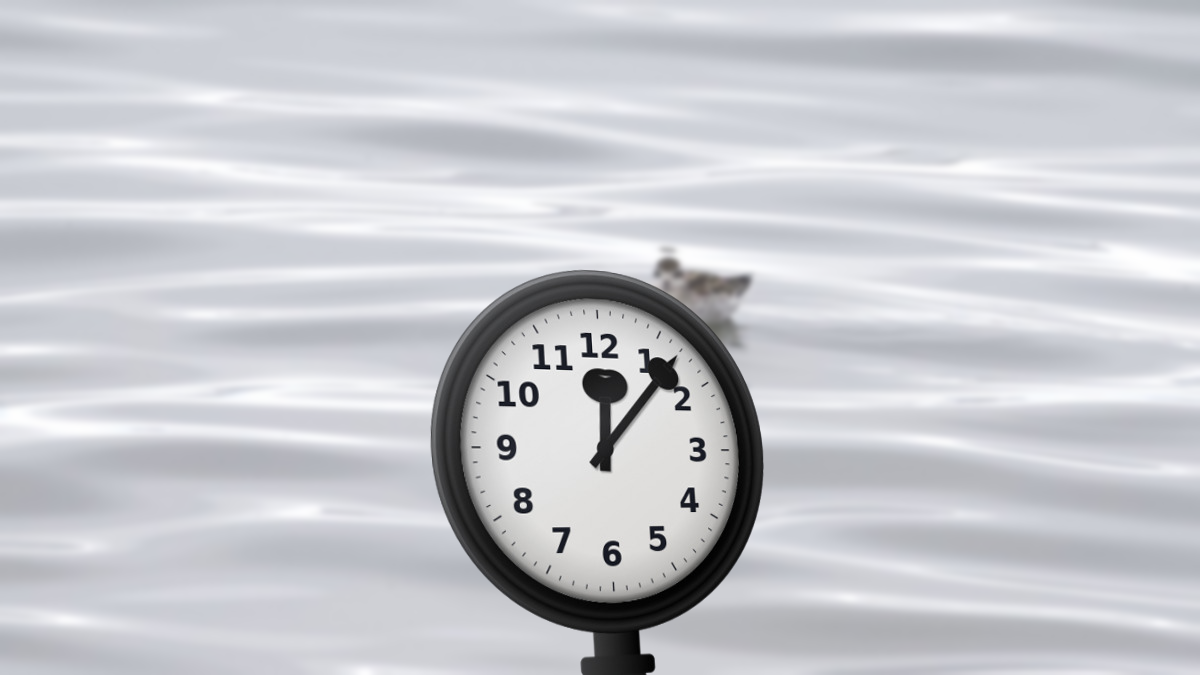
12:07
